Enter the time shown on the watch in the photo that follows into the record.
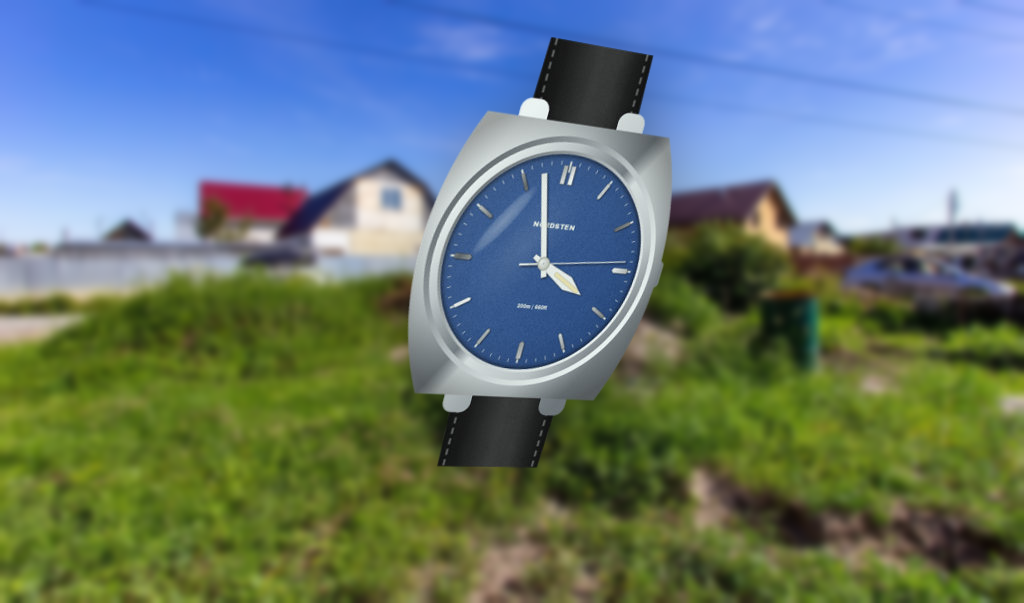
3:57:14
